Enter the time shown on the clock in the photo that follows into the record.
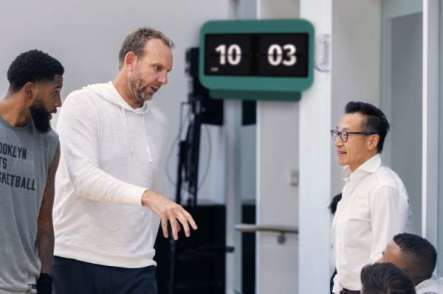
10:03
